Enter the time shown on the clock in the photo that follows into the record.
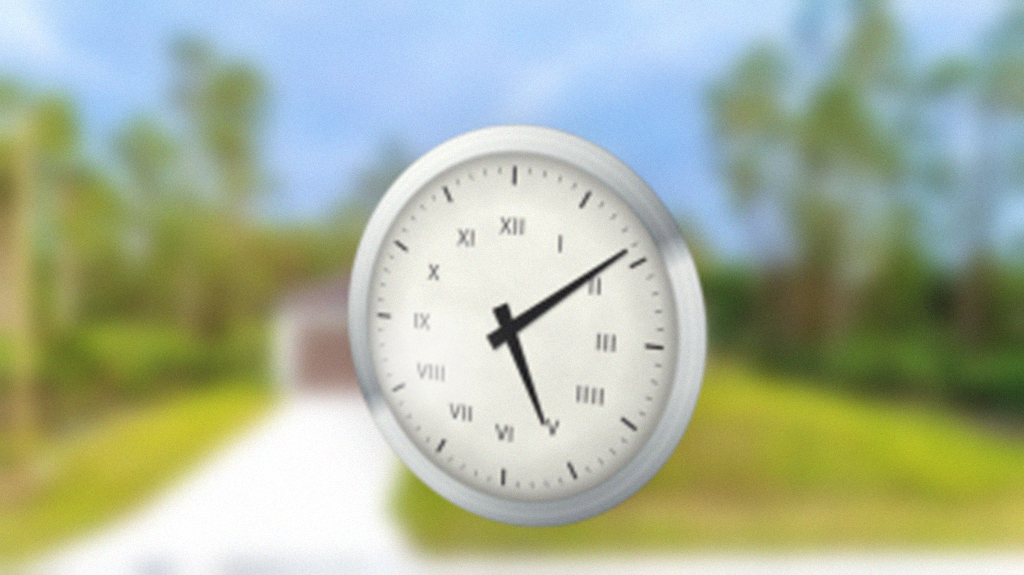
5:09
